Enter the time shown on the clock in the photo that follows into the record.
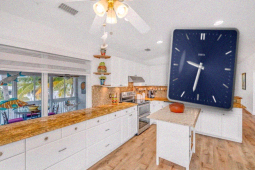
9:32
